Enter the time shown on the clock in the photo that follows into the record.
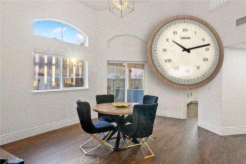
10:13
